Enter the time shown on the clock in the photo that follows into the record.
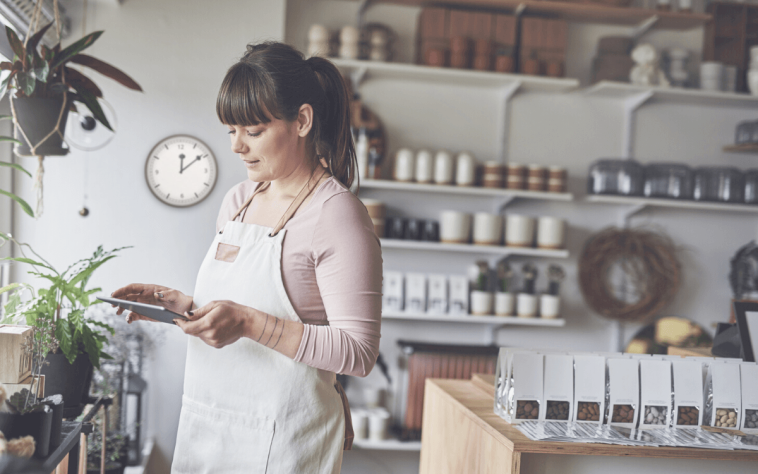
12:09
